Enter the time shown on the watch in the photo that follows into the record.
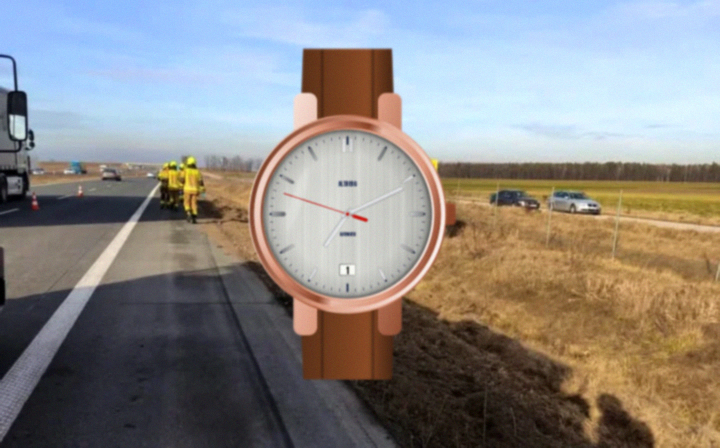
7:10:48
